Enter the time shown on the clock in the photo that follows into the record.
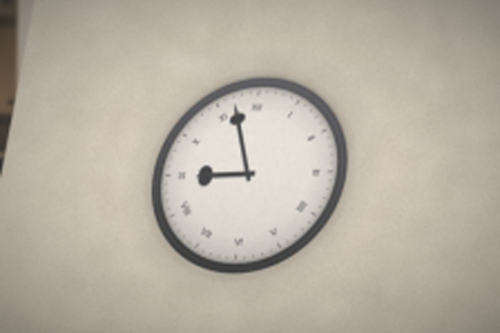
8:57
